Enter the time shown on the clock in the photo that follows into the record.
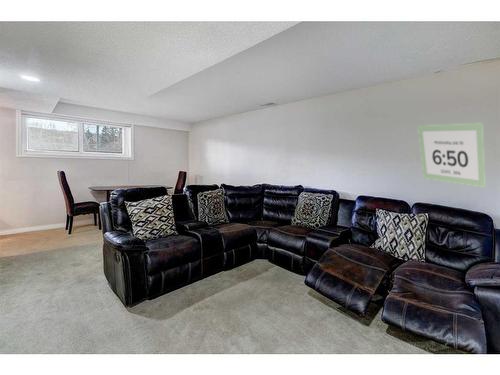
6:50
